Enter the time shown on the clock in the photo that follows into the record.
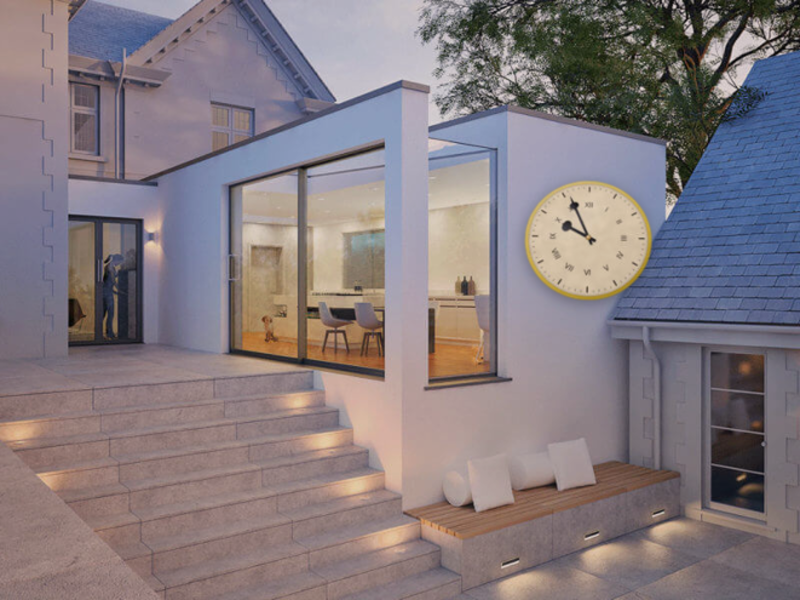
9:56
